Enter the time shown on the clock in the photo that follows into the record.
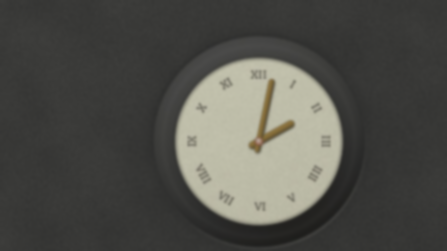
2:02
